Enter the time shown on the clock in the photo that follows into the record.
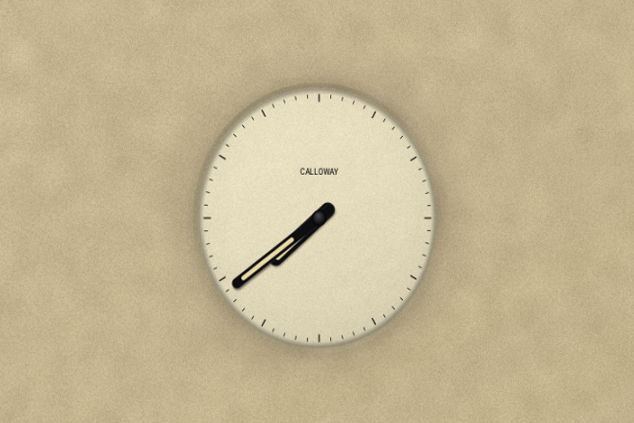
7:39
